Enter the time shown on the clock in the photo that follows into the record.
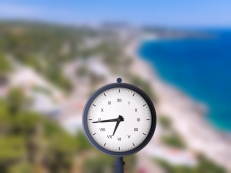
6:44
